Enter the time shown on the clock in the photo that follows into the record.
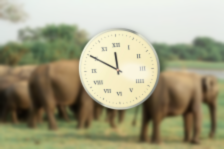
11:50
